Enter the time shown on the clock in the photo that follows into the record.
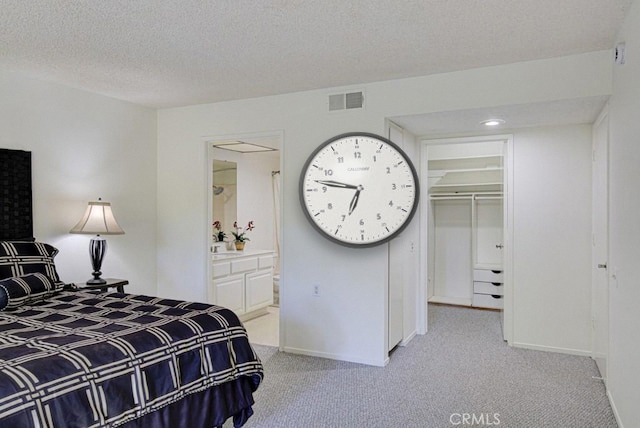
6:47
